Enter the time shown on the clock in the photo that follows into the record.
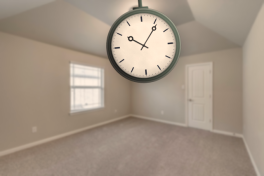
10:06
